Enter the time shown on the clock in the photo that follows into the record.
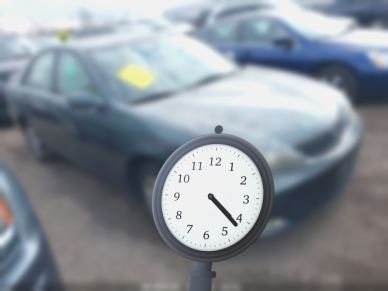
4:22
